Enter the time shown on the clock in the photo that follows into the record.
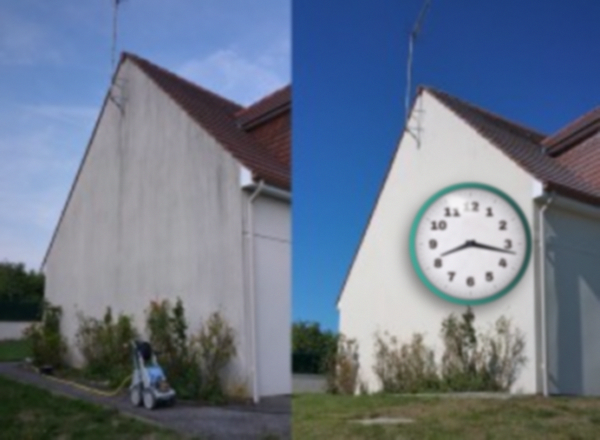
8:17
